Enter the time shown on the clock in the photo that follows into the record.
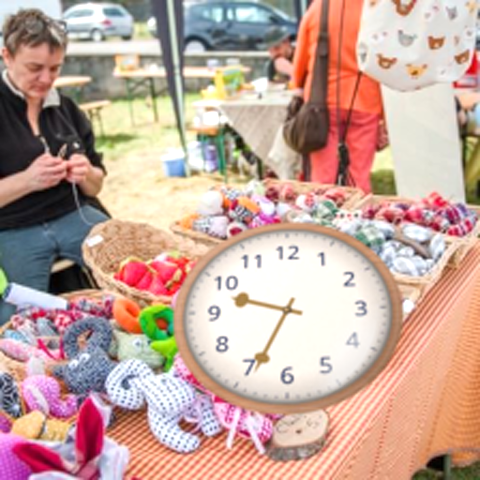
9:34
